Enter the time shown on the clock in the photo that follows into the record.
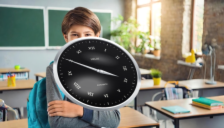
3:50
